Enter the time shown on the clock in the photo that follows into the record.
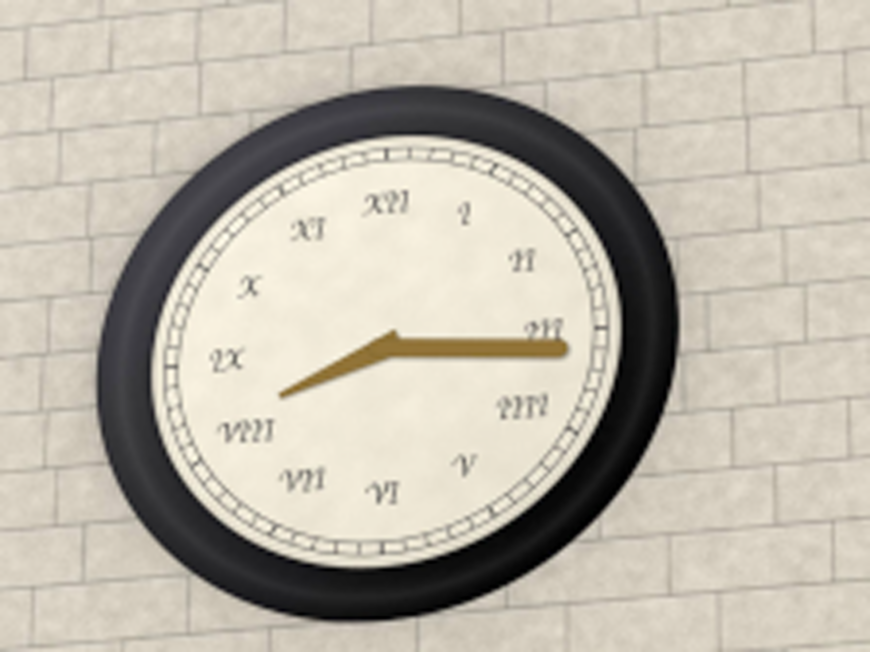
8:16
